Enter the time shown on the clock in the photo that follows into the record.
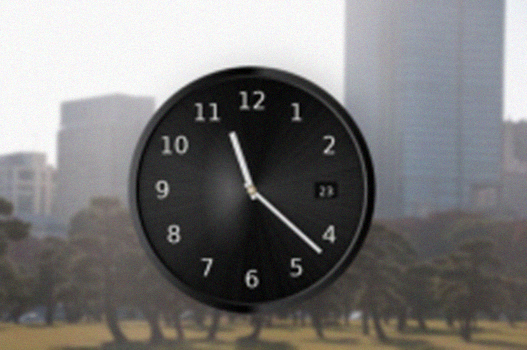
11:22
